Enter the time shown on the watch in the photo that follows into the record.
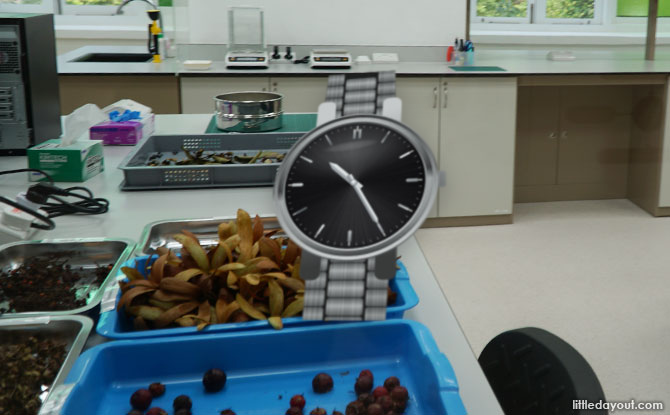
10:25
